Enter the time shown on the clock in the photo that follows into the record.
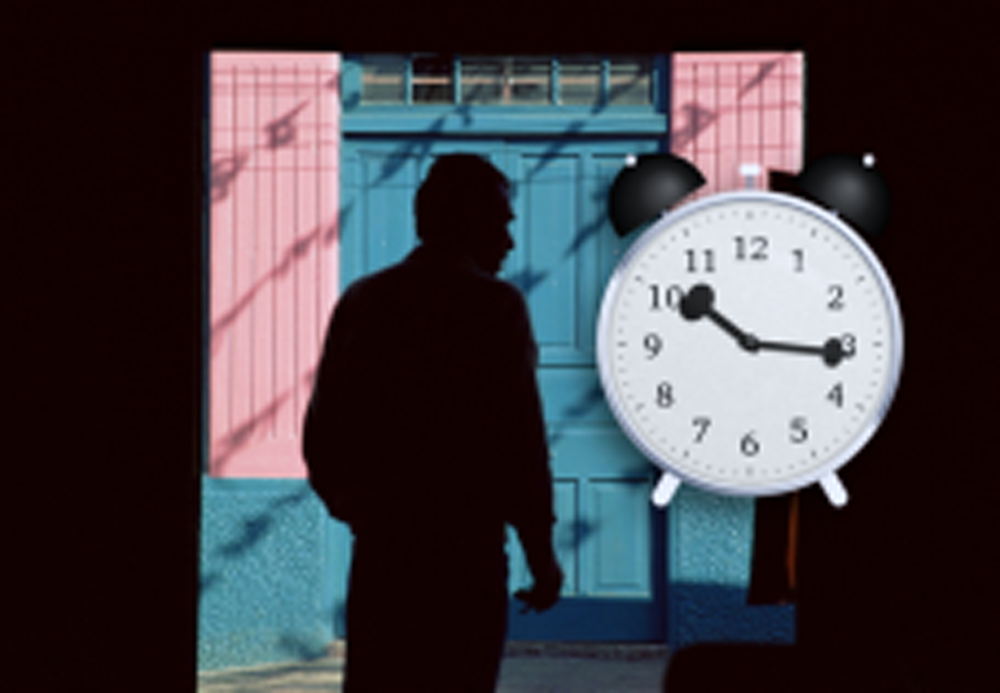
10:16
